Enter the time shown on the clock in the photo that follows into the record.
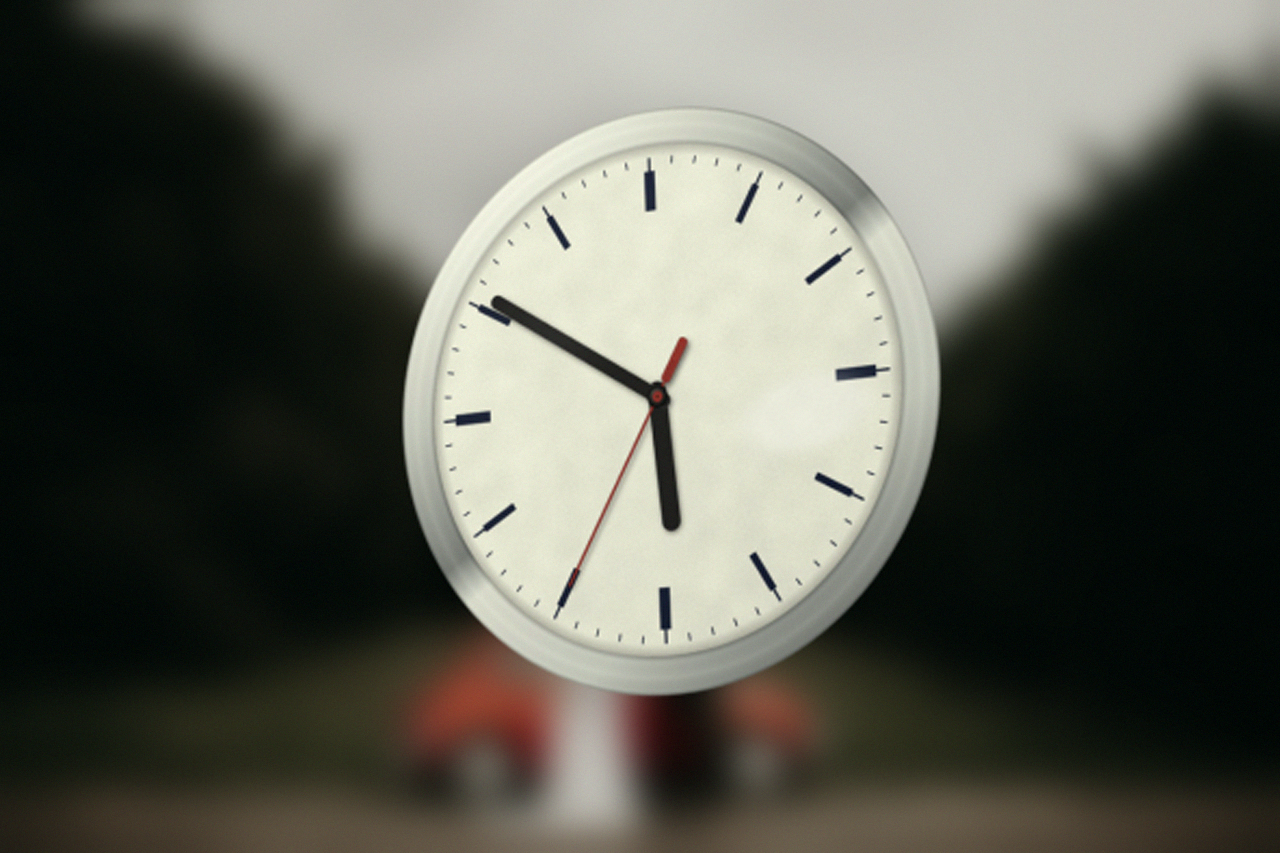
5:50:35
